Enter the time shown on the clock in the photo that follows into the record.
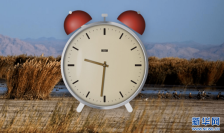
9:31
